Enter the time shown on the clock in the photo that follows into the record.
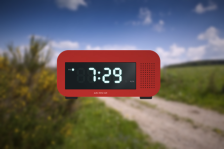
7:29
